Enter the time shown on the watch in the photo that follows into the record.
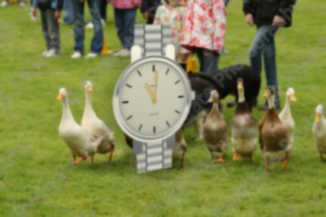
11:01
